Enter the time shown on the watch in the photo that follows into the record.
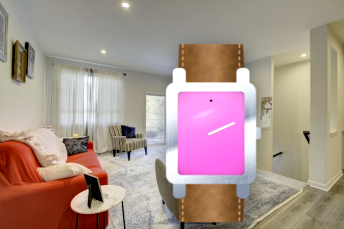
2:11
